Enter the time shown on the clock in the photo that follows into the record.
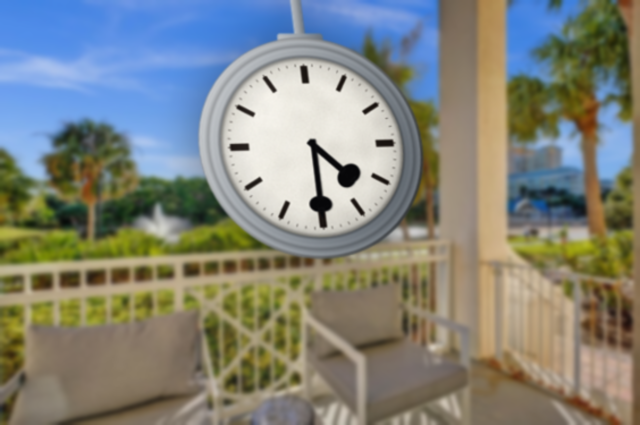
4:30
